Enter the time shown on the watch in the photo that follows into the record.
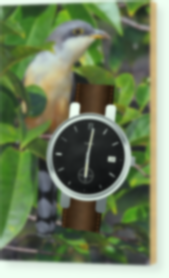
6:01
